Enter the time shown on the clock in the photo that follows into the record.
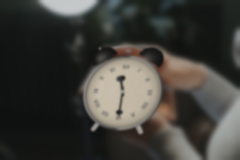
11:30
